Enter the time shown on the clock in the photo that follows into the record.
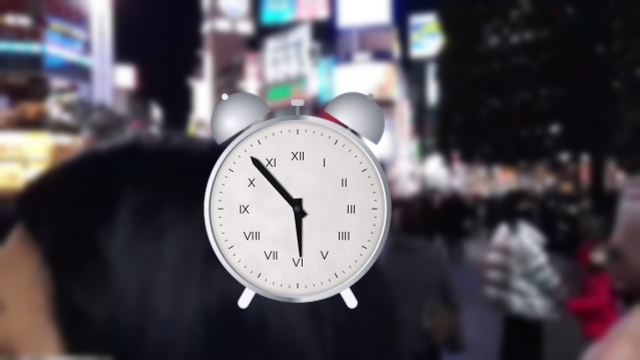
5:53
